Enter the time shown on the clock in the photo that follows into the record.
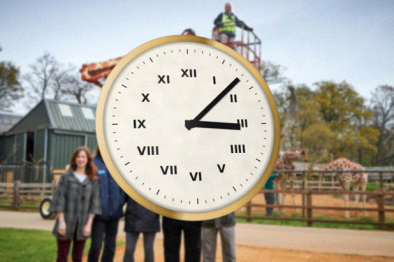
3:08
